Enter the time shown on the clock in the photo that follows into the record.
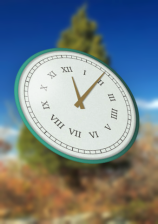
12:09
